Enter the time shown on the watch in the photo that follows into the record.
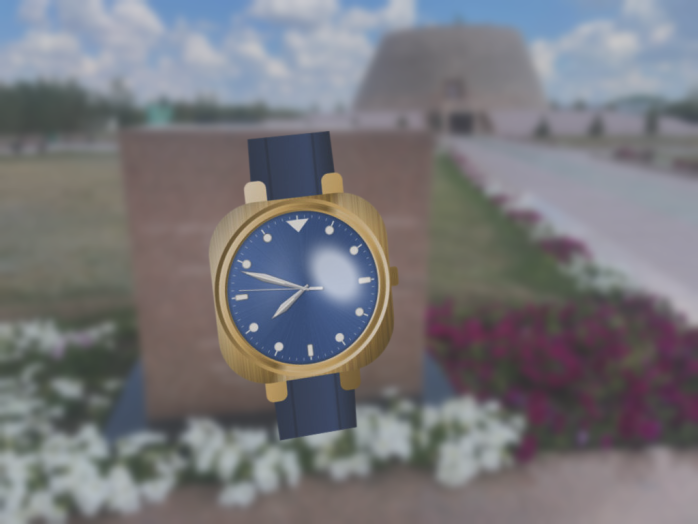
7:48:46
